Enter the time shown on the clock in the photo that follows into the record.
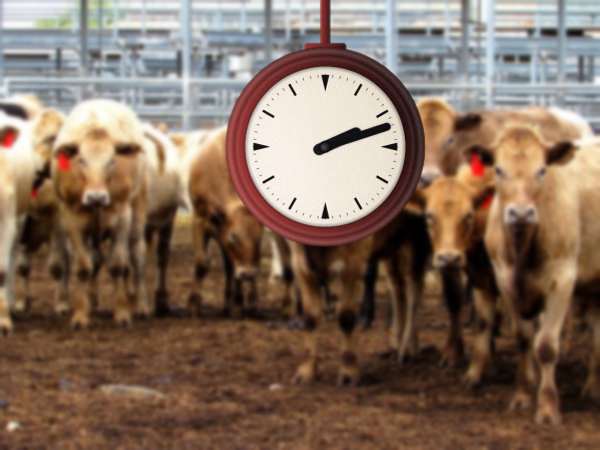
2:12
